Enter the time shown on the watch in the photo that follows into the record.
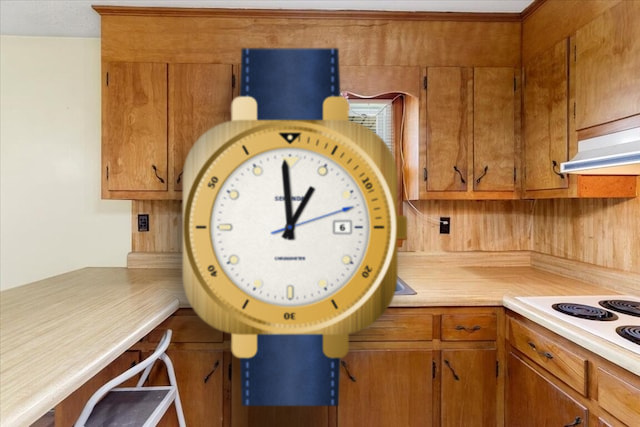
12:59:12
